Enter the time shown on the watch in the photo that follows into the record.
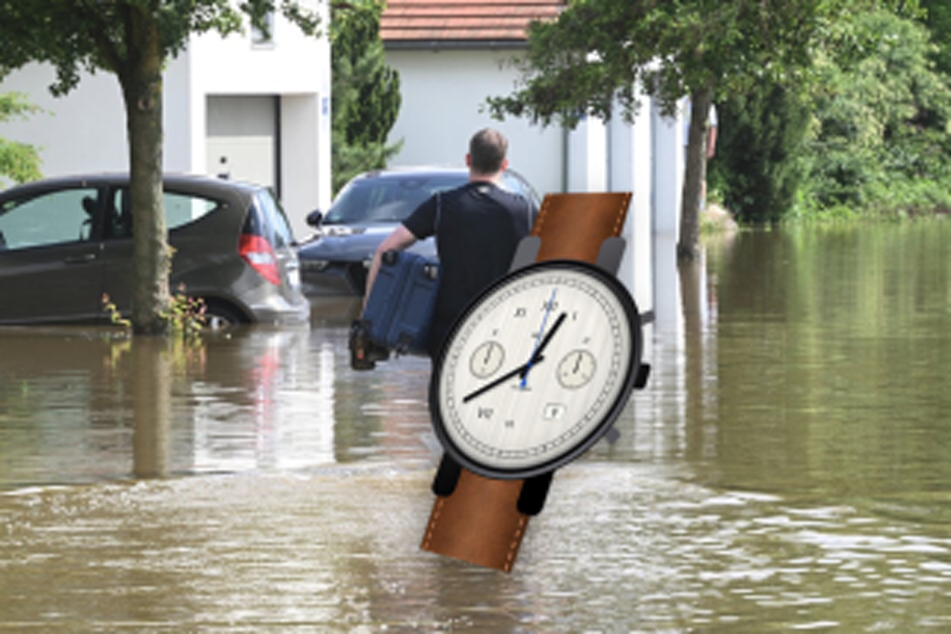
12:39
